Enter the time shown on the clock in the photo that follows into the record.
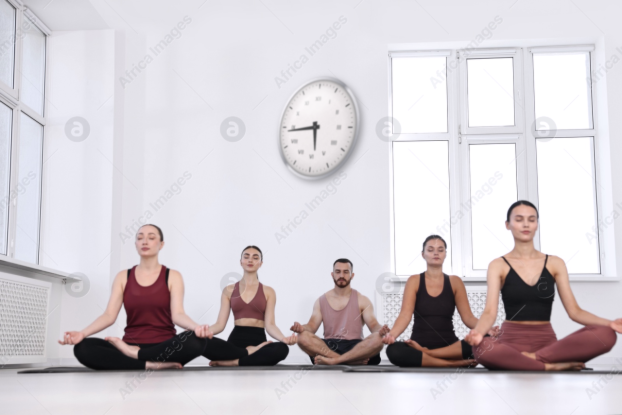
5:44
